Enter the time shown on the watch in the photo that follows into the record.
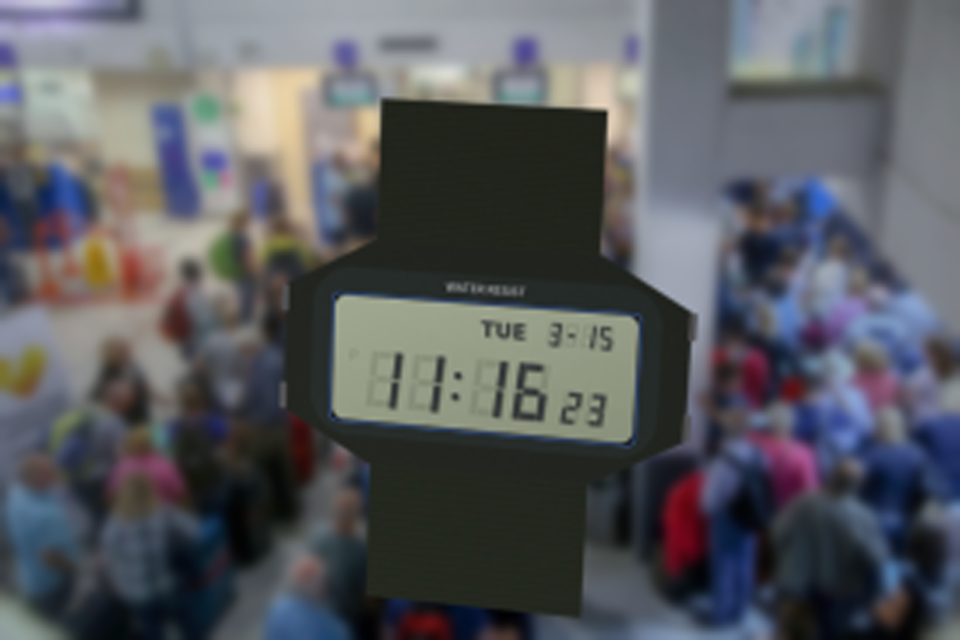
11:16:23
